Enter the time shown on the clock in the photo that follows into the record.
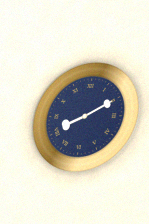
8:10
